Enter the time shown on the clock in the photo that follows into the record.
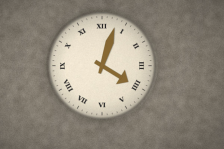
4:03
